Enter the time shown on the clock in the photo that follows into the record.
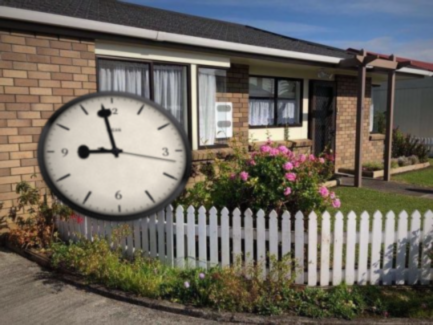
8:58:17
